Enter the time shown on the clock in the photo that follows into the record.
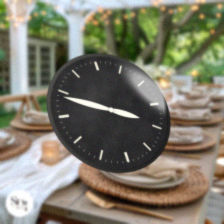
3:49
